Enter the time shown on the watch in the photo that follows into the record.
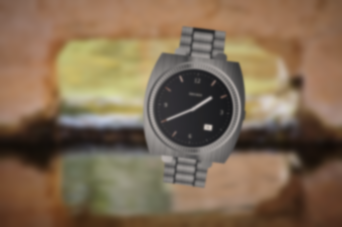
1:40
